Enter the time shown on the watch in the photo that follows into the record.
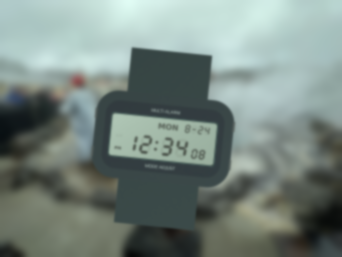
12:34
